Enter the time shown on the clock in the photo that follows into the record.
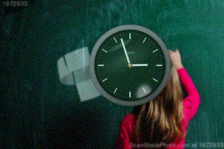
2:57
